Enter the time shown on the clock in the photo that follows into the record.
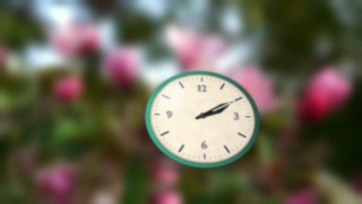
2:10
